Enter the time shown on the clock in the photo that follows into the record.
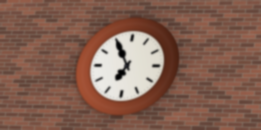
6:55
